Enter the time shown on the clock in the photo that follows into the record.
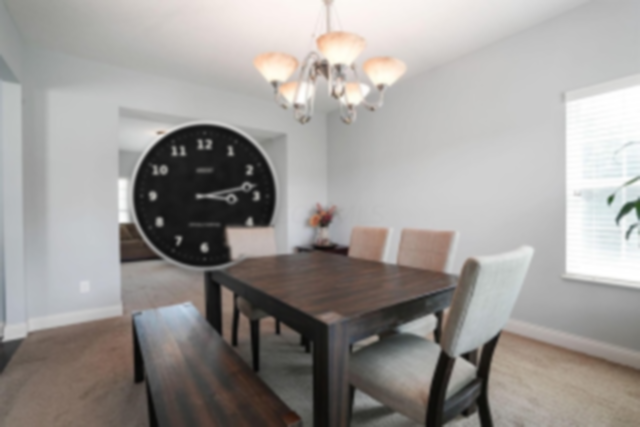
3:13
